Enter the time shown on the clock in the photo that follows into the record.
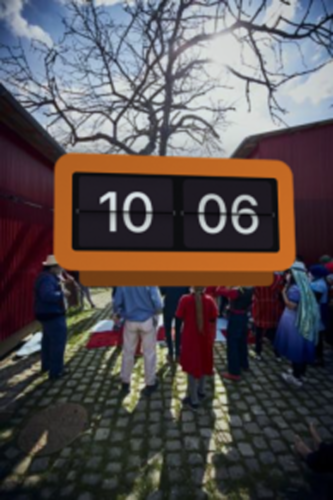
10:06
